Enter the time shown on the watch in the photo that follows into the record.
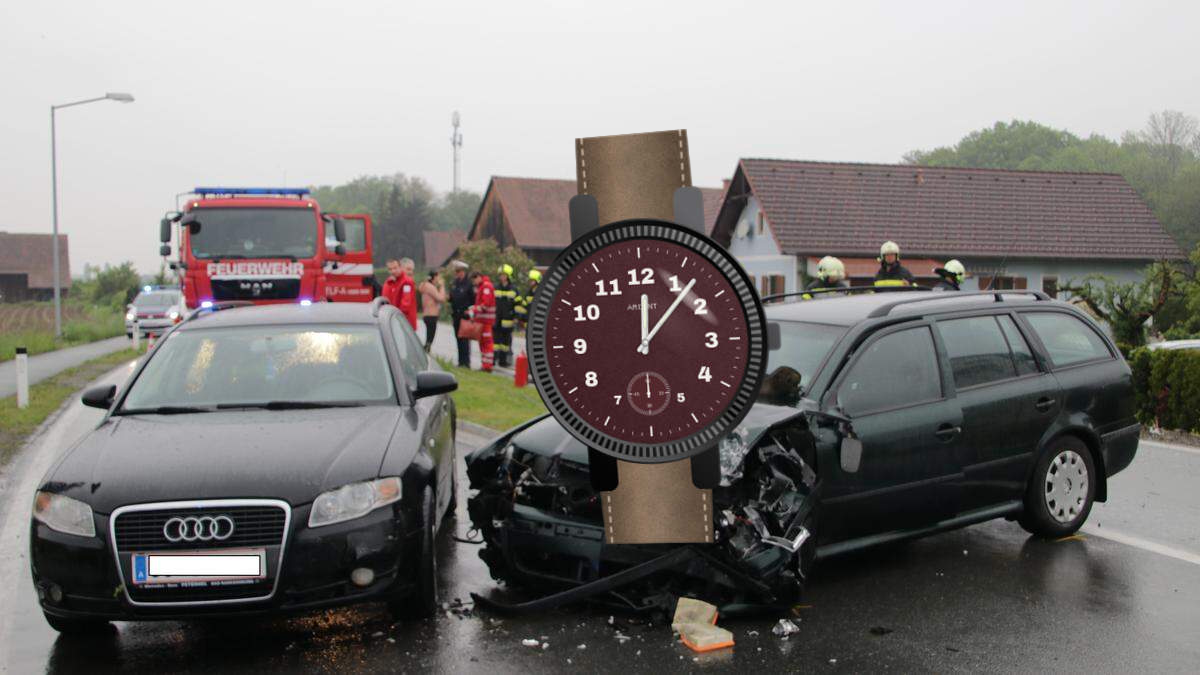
12:07
